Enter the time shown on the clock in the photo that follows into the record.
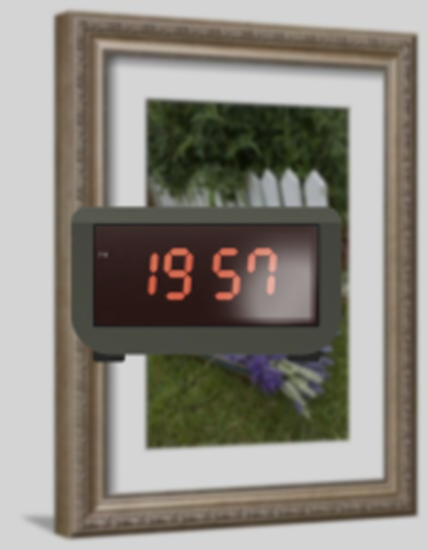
19:57
